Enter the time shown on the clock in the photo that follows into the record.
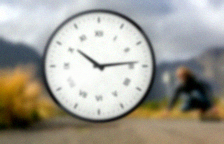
10:14
